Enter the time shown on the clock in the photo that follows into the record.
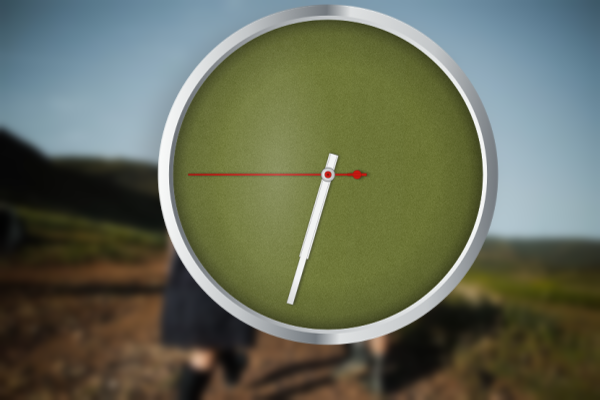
6:32:45
